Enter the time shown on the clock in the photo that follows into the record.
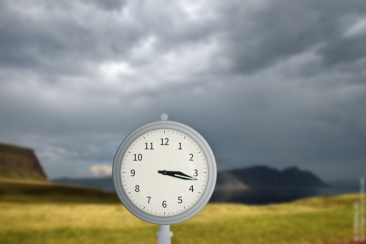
3:17
